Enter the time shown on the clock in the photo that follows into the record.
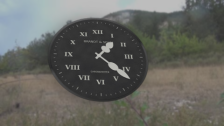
1:22
